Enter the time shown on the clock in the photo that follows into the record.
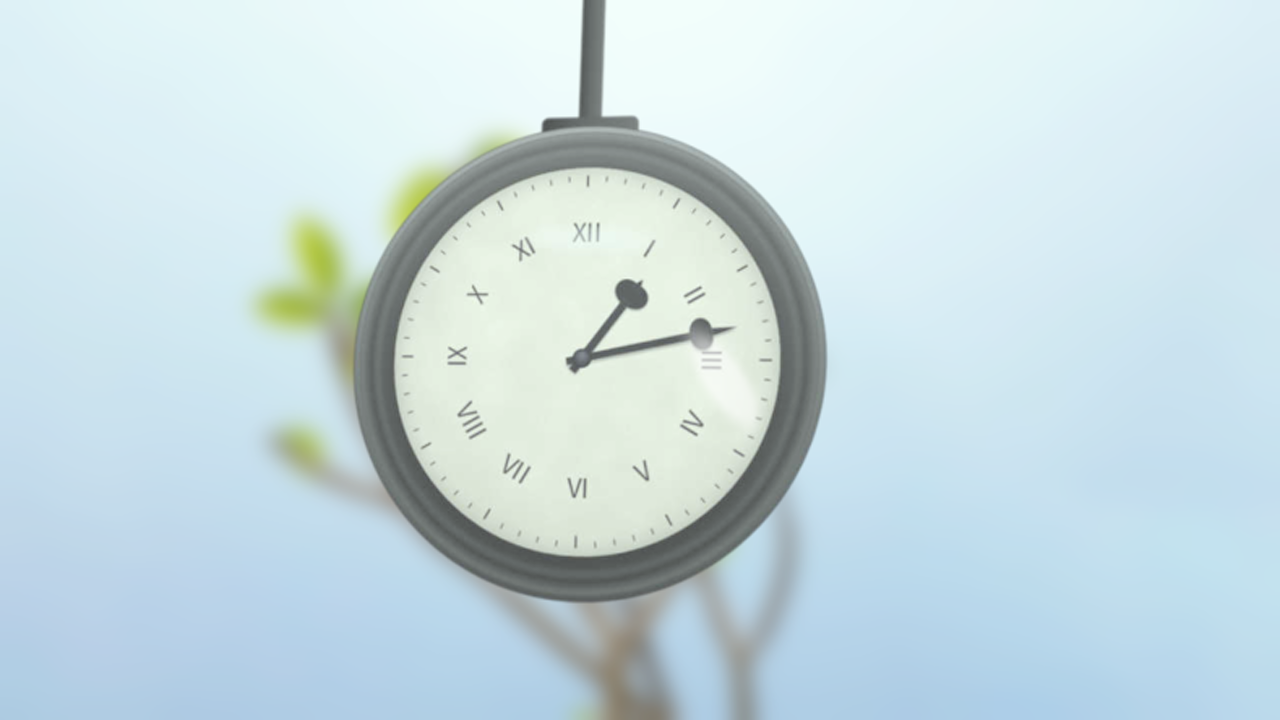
1:13
